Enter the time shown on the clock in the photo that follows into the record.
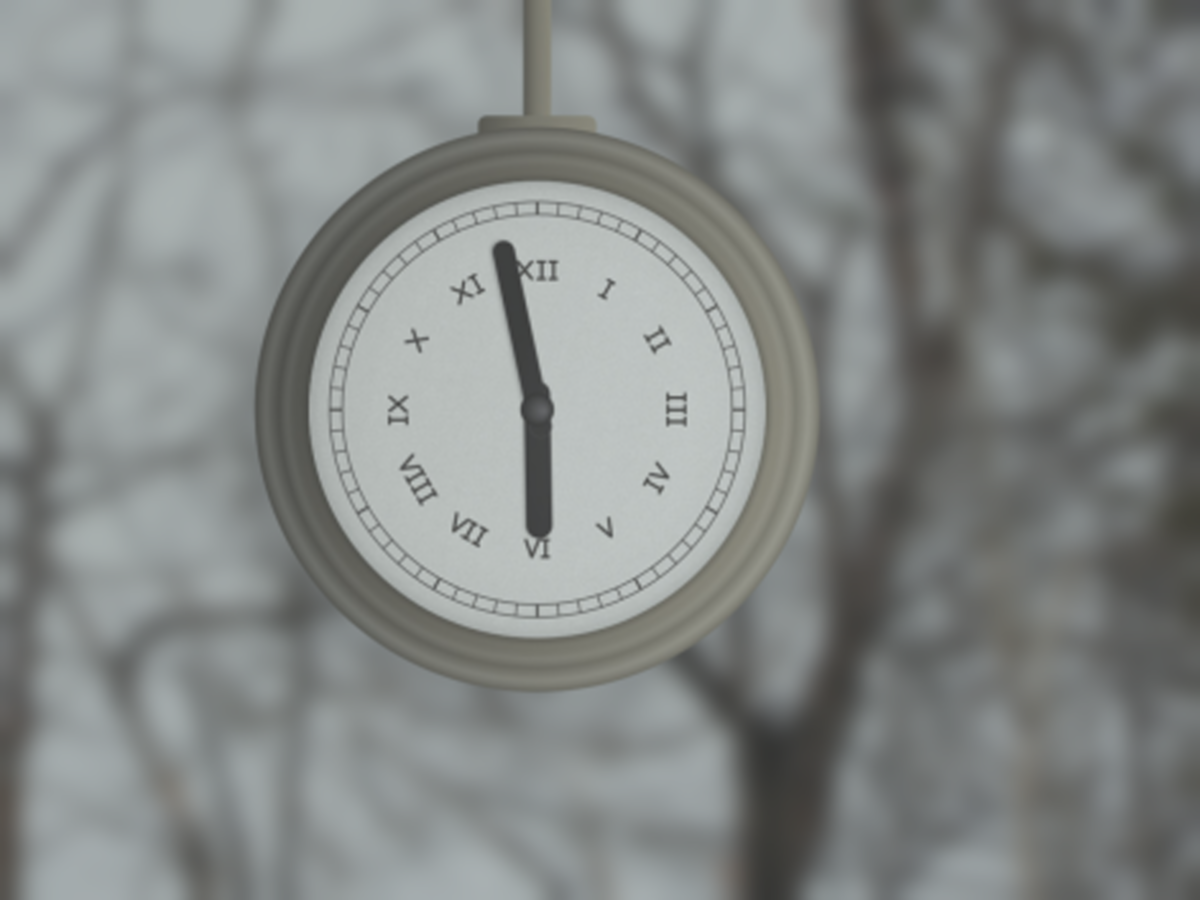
5:58
